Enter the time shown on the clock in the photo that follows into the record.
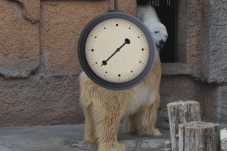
1:38
